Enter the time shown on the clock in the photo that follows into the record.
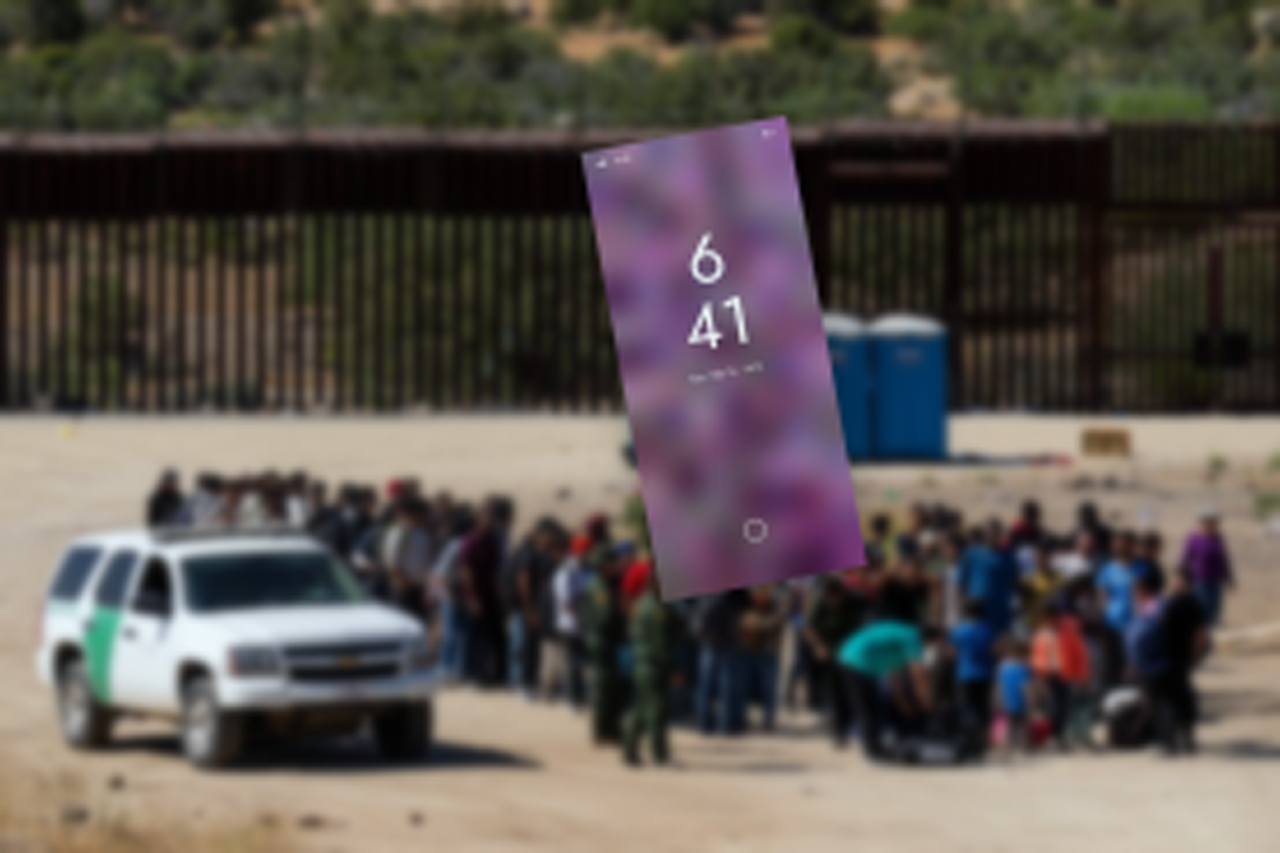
6:41
